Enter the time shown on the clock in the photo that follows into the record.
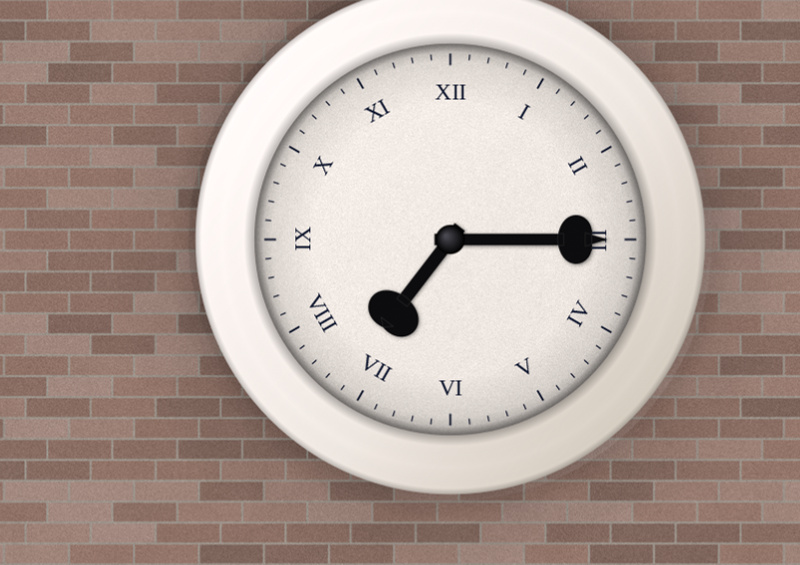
7:15
